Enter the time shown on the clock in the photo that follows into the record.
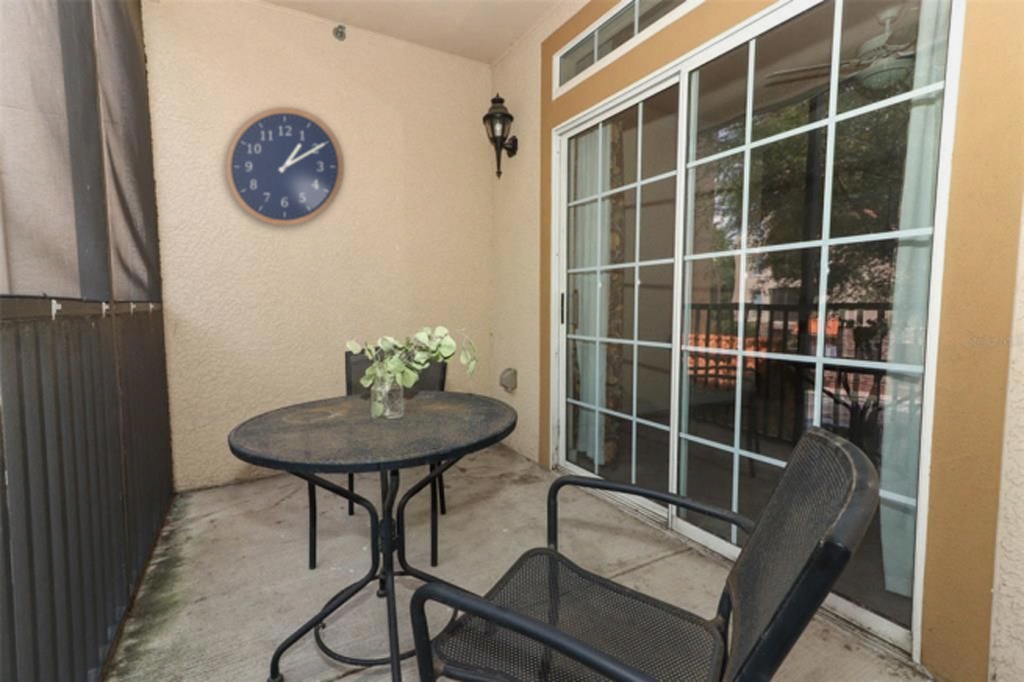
1:10
